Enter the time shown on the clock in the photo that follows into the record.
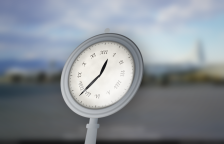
12:37
